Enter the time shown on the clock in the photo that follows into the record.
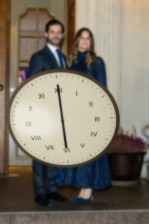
6:00
